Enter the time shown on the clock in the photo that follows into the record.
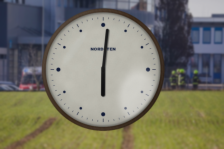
6:01
